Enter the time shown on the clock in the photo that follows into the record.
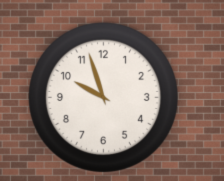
9:57
